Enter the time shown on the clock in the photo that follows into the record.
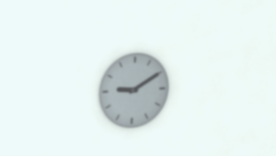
9:10
